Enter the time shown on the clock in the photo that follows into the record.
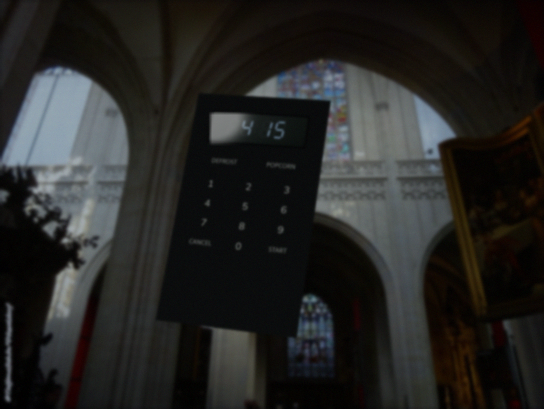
4:15
